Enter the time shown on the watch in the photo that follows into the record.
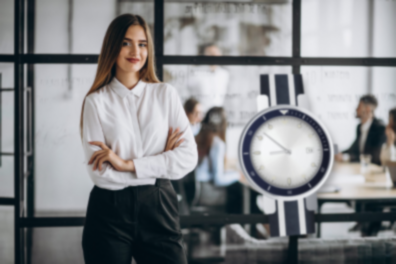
8:52
